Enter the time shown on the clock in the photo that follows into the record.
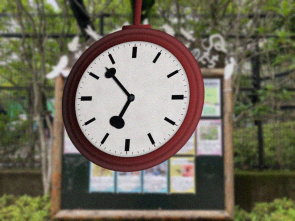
6:53
